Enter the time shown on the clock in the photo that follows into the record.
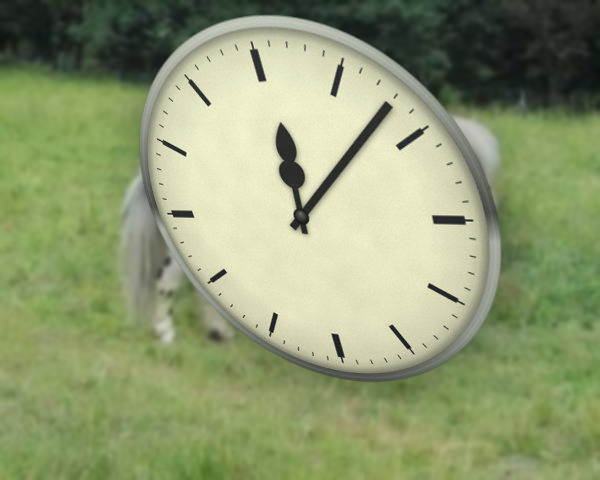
12:08
